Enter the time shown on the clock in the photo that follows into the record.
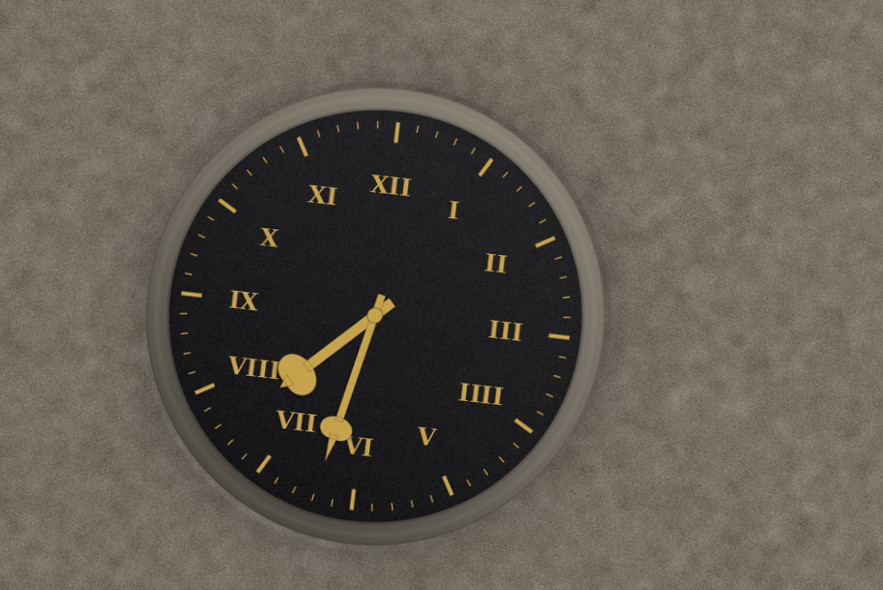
7:32
